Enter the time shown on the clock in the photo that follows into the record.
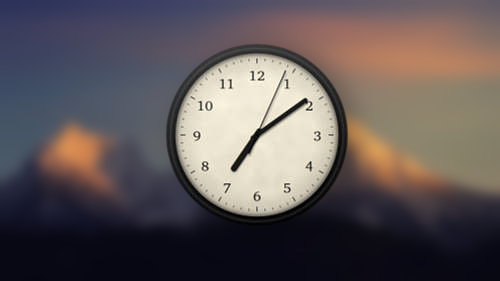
7:09:04
